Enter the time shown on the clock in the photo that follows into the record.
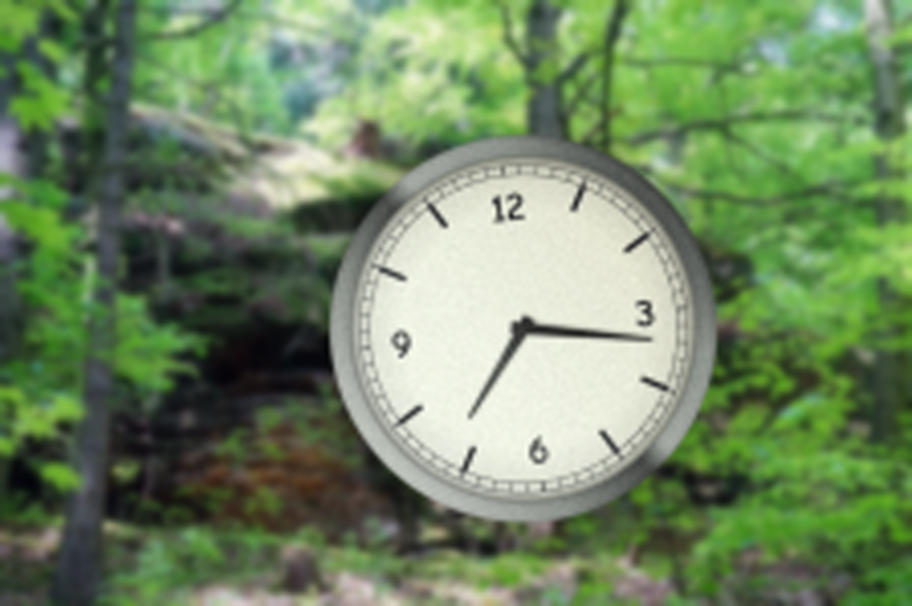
7:17
